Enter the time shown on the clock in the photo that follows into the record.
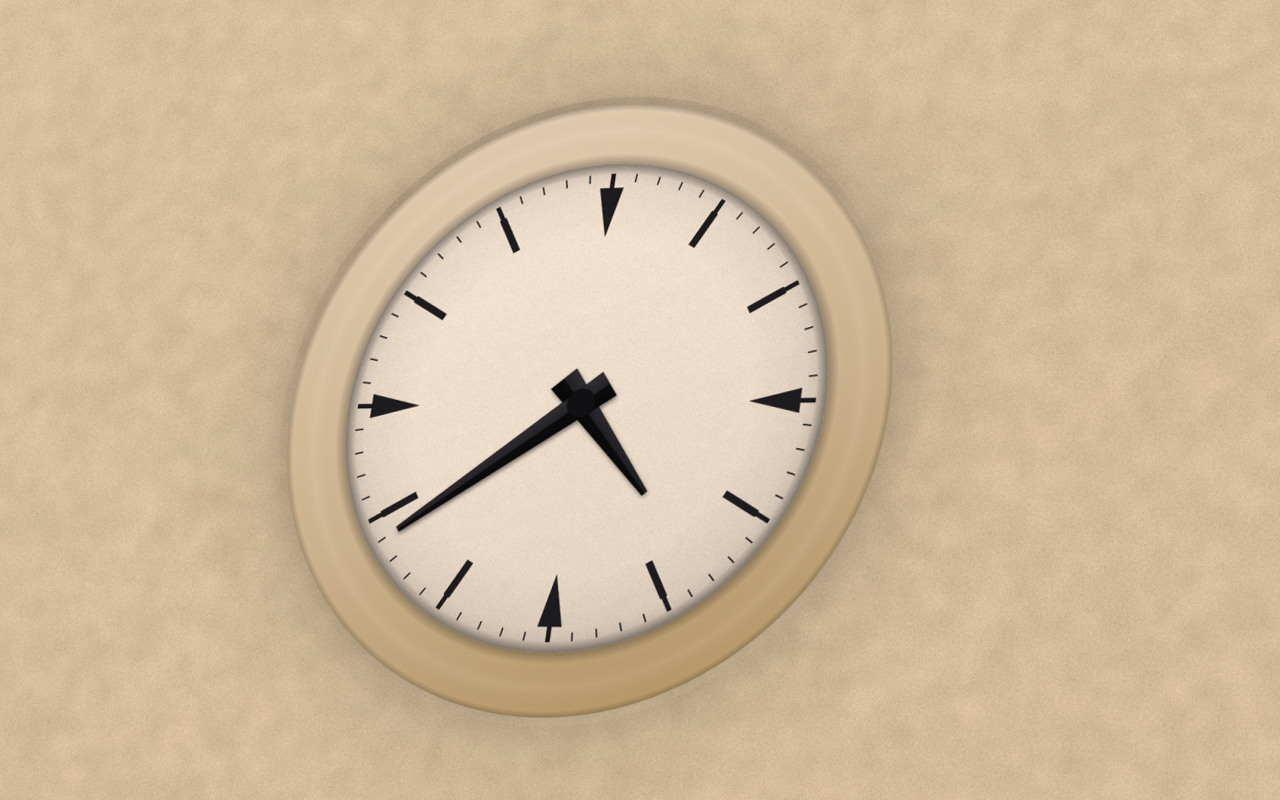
4:39
